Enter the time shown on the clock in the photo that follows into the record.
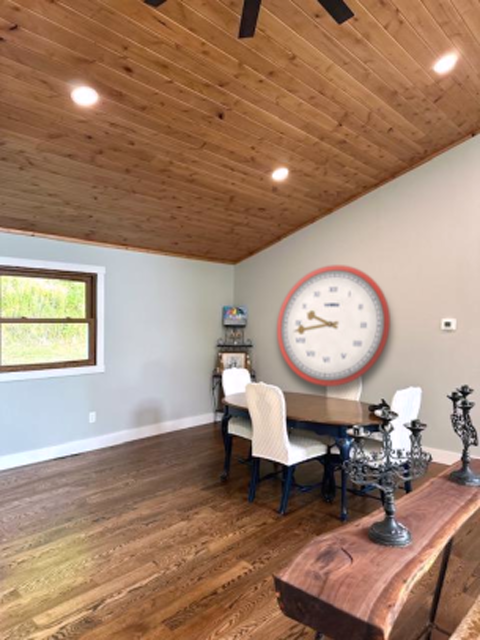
9:43
